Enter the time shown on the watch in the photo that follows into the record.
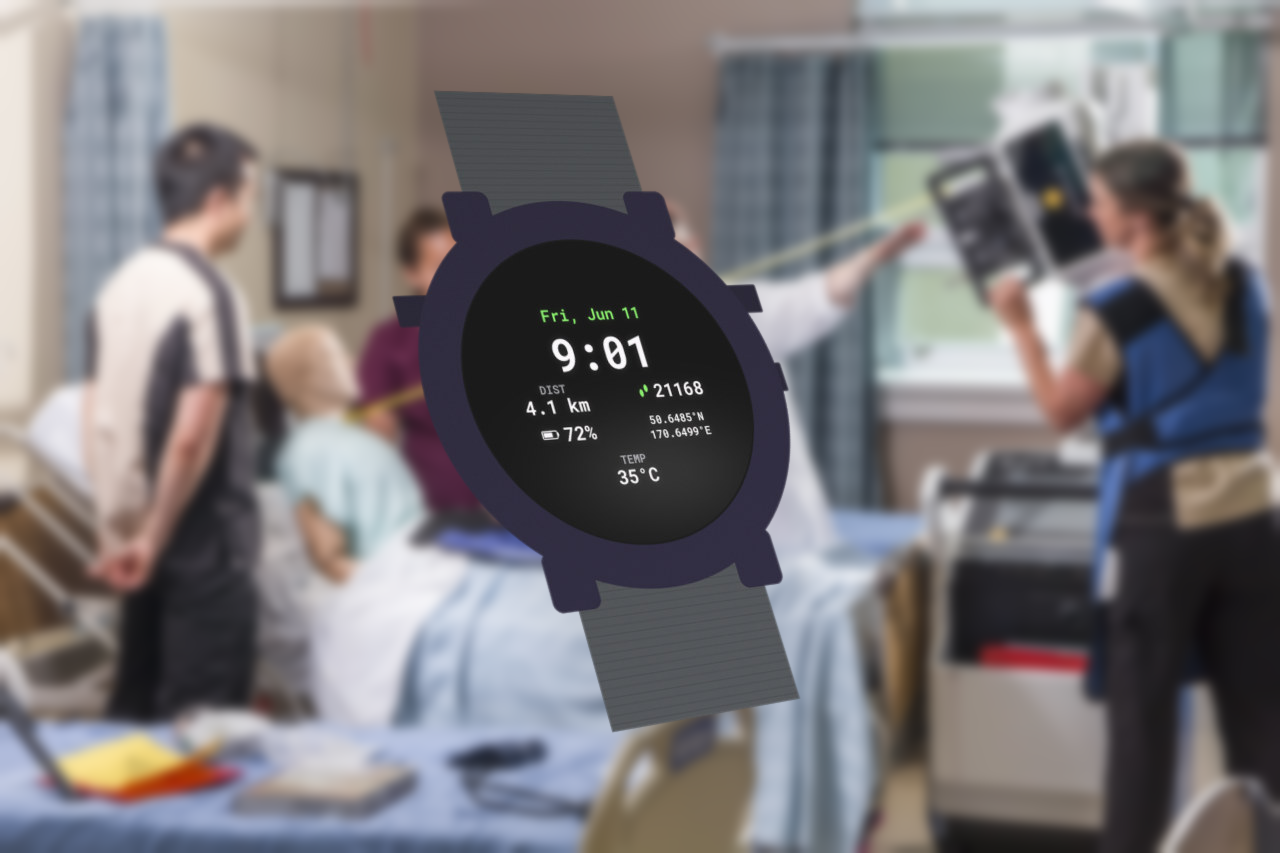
9:01
